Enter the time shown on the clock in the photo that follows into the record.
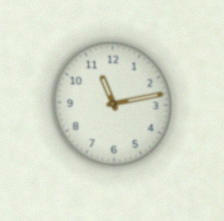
11:13
